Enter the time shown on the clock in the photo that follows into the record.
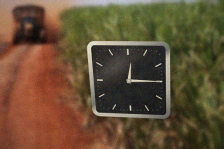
12:15
